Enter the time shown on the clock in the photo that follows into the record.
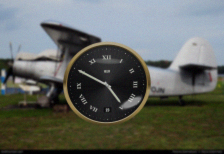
4:50
